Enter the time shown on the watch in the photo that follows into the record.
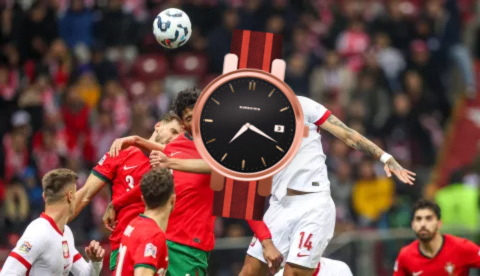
7:19
